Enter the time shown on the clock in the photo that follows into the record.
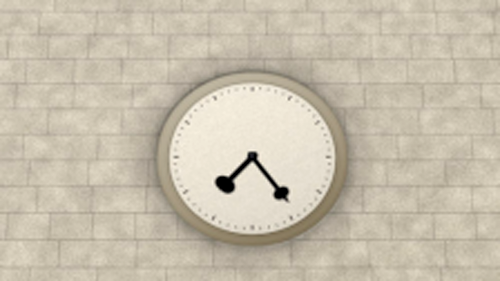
7:24
